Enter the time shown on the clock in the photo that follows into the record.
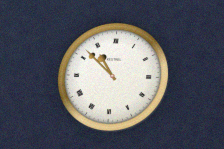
10:52
